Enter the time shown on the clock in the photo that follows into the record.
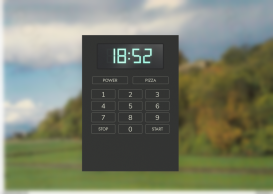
18:52
